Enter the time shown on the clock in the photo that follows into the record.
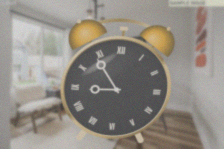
8:54
